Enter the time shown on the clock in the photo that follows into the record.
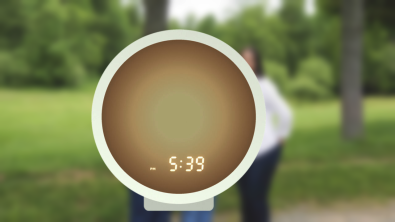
5:39
